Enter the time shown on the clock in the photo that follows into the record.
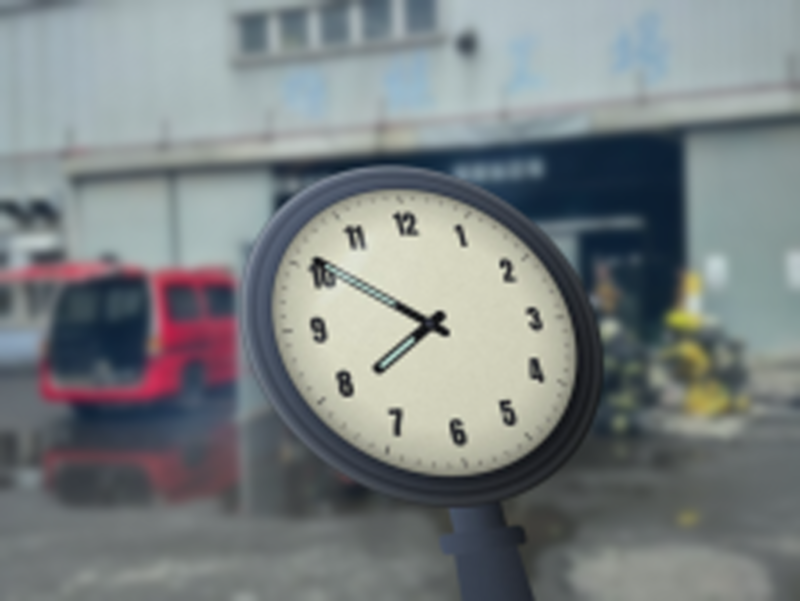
7:51
